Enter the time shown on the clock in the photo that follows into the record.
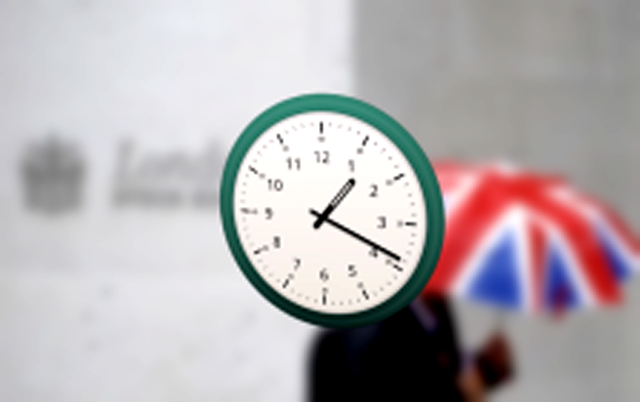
1:19
